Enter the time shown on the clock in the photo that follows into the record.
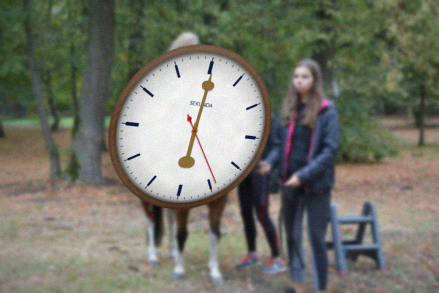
6:00:24
